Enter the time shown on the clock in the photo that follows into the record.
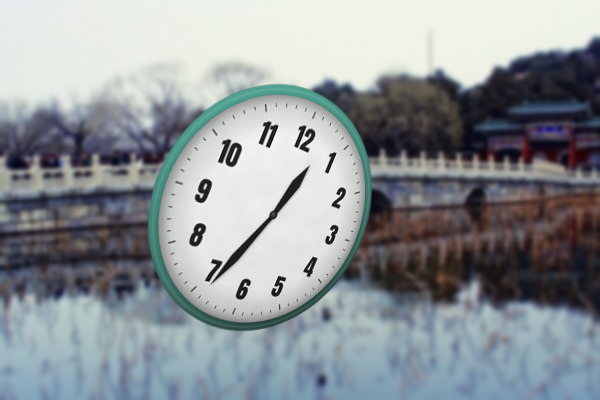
12:34
